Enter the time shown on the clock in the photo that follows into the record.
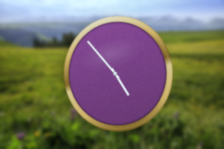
4:53
